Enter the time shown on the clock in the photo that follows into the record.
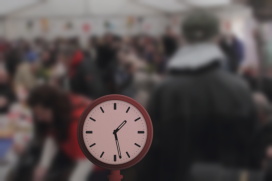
1:28
